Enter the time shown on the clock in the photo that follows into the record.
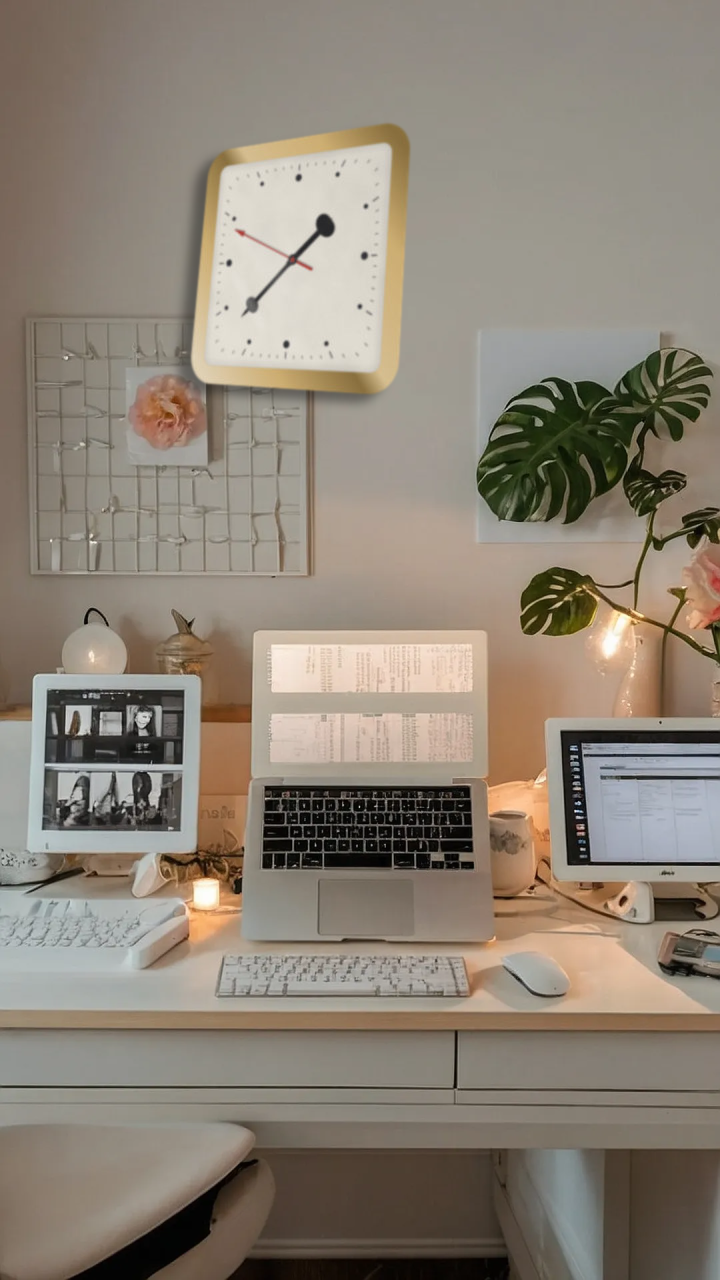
1:37:49
